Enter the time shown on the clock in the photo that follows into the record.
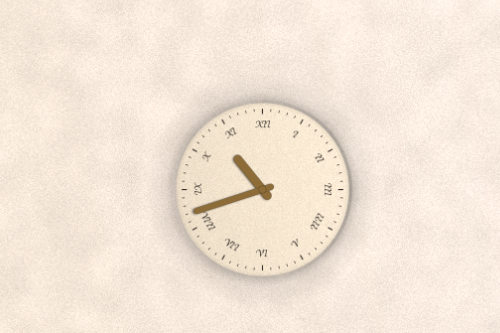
10:42
